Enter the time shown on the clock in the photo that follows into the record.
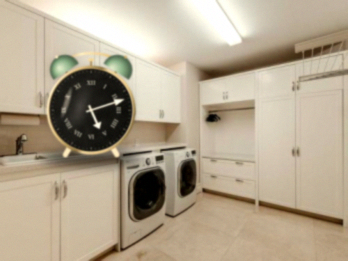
5:12
